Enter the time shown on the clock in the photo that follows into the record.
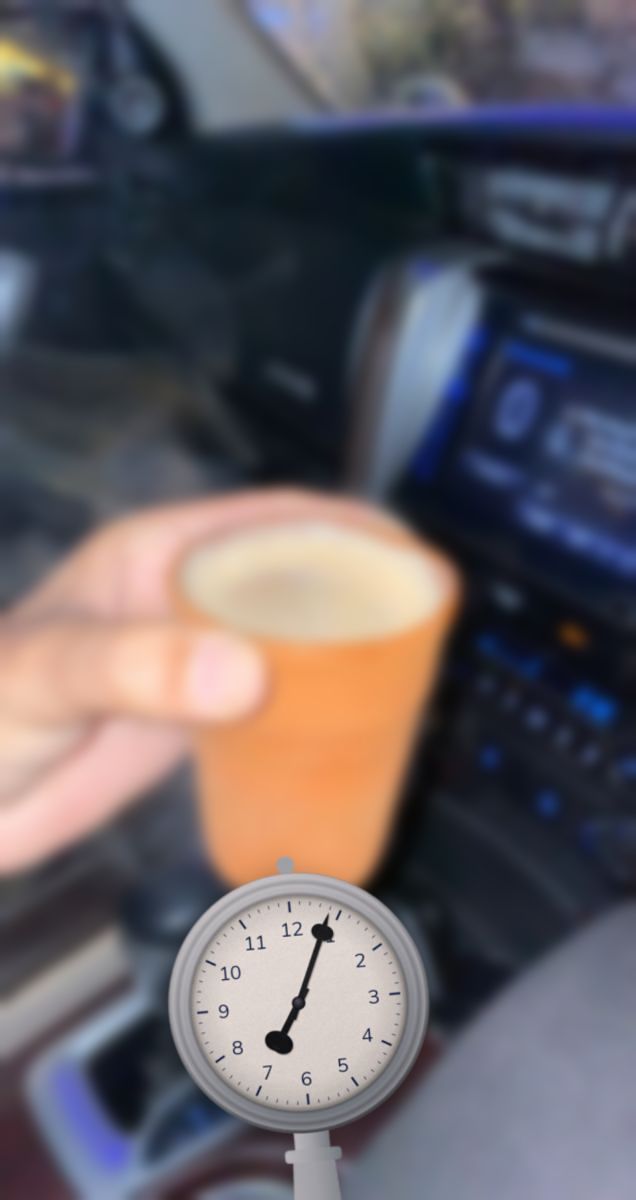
7:04
